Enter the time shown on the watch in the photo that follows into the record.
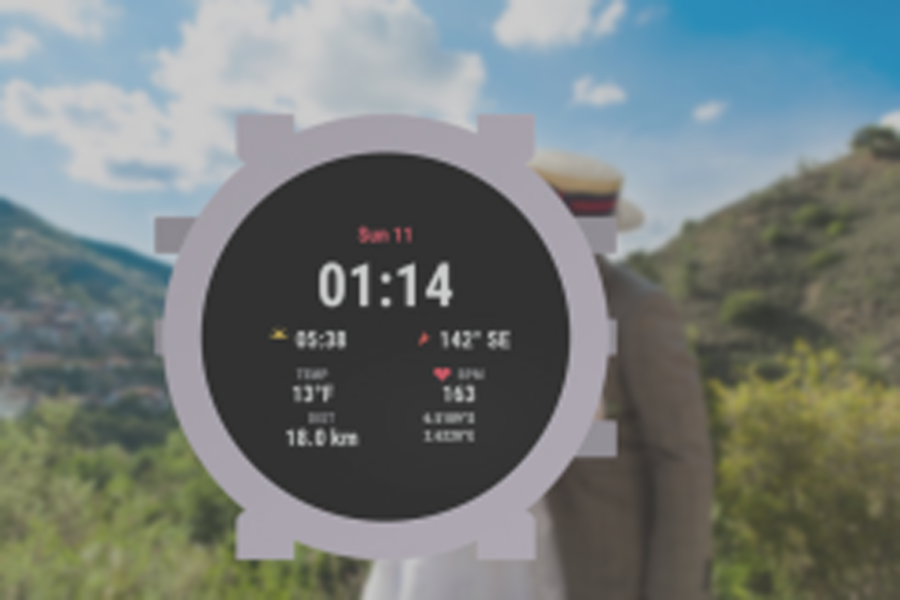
1:14
